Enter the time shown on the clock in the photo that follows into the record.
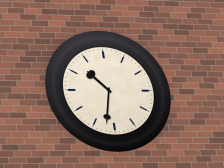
10:32
